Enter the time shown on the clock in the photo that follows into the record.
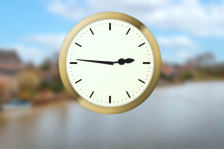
2:46
